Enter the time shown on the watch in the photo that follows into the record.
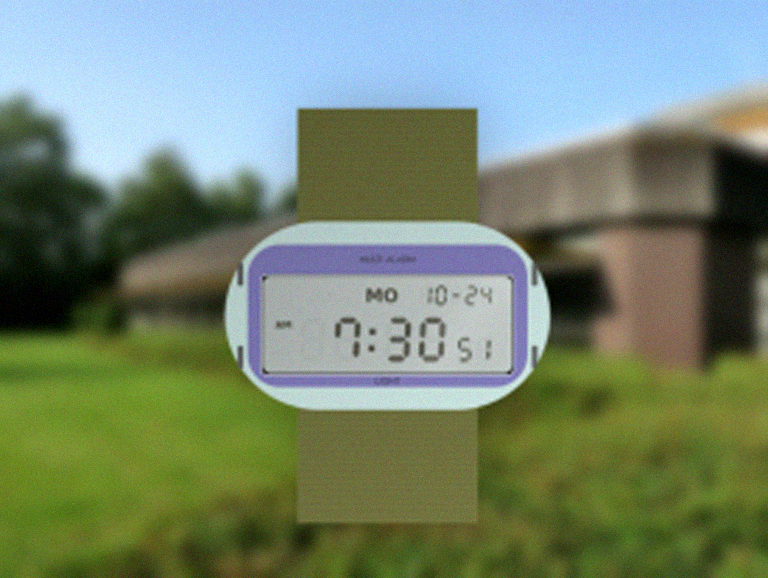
7:30:51
